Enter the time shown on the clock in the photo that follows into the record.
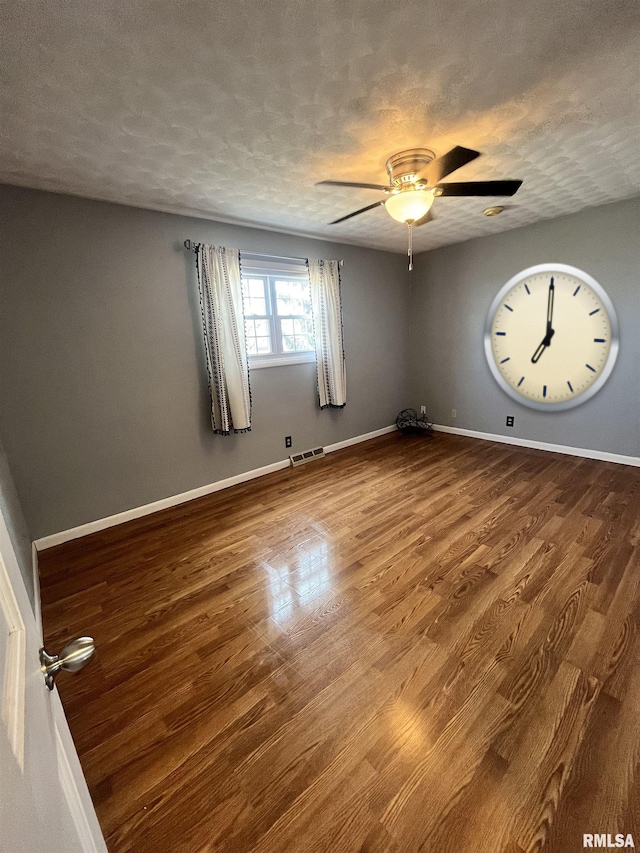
7:00
